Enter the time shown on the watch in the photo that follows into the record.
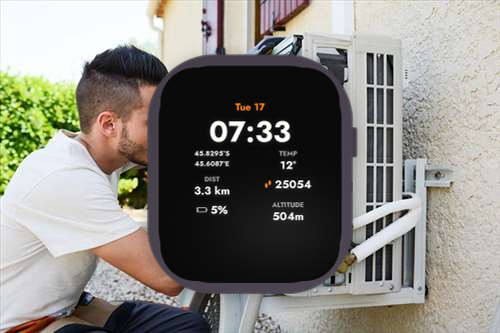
7:33
